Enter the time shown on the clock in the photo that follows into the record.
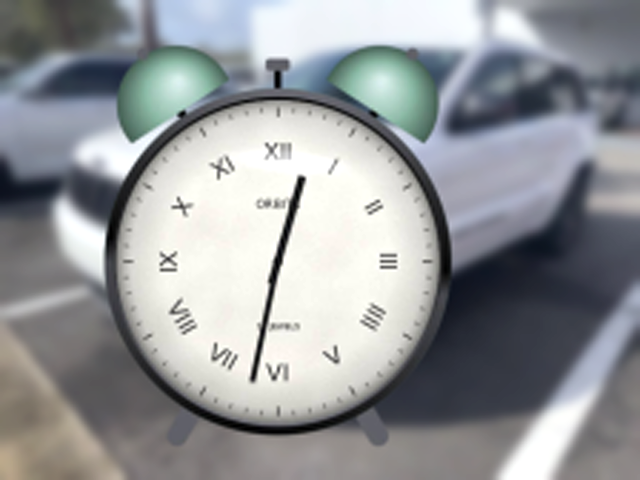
12:32
